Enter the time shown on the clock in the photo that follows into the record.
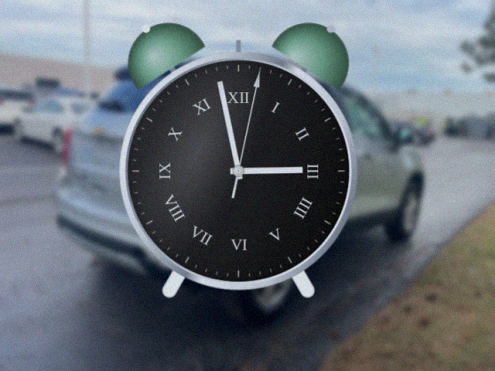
2:58:02
